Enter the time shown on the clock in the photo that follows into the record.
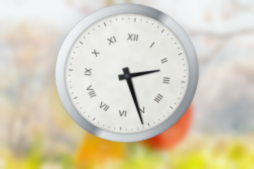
2:26
